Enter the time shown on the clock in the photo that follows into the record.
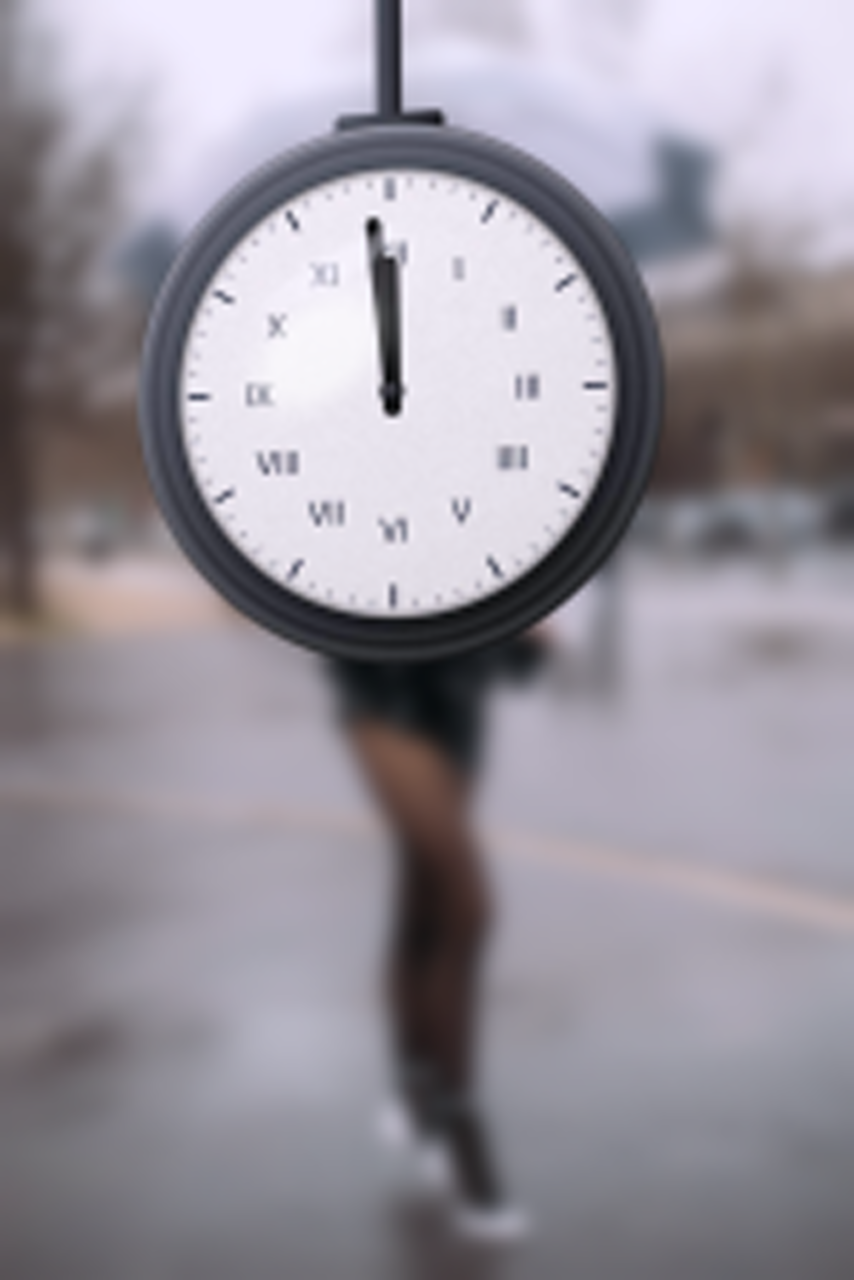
11:59
